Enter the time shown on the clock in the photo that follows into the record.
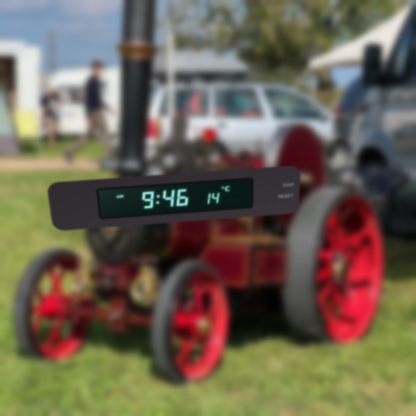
9:46
